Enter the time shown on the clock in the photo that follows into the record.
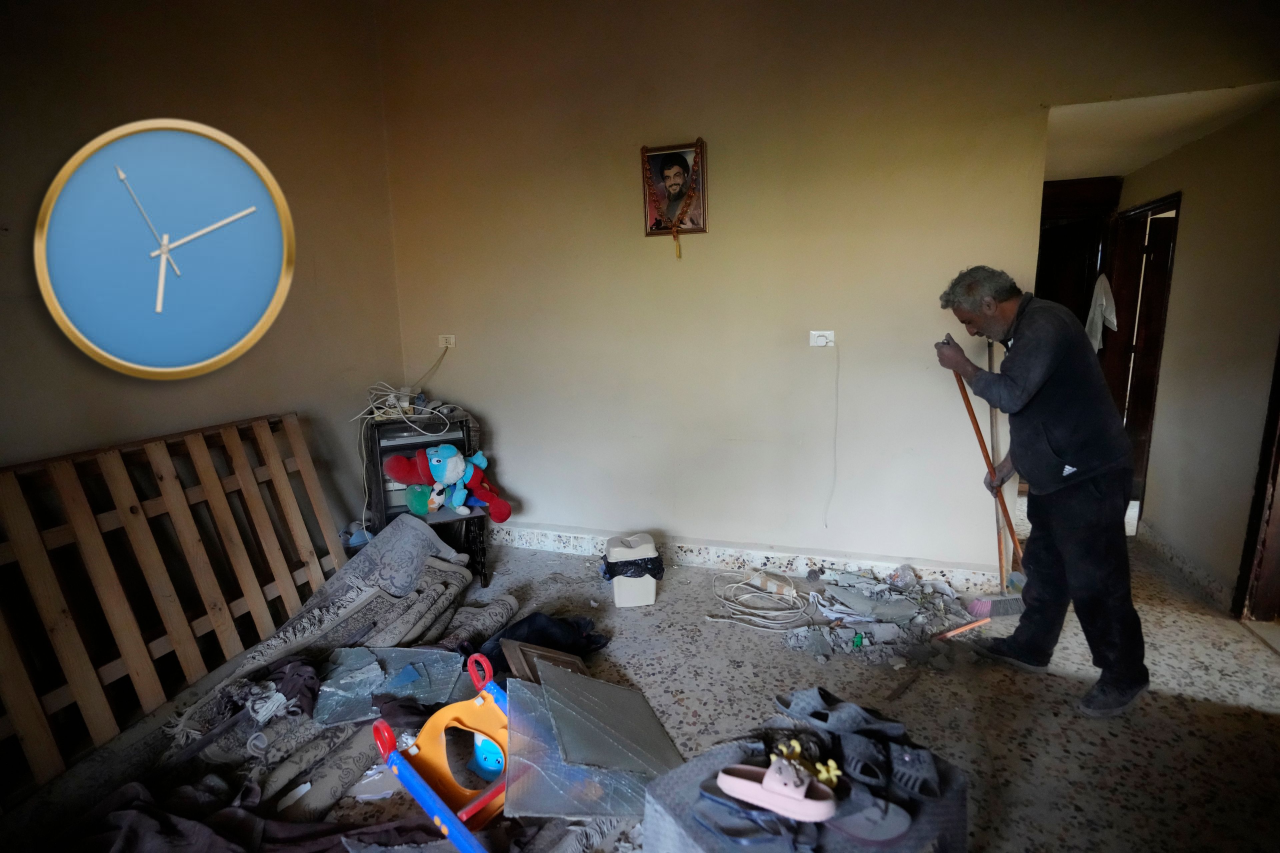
6:10:55
